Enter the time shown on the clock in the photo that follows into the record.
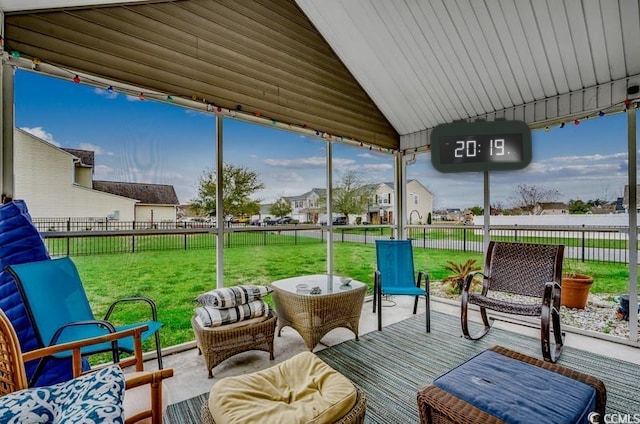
20:19
